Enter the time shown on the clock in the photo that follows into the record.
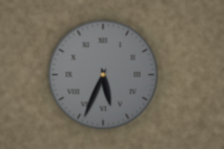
5:34
